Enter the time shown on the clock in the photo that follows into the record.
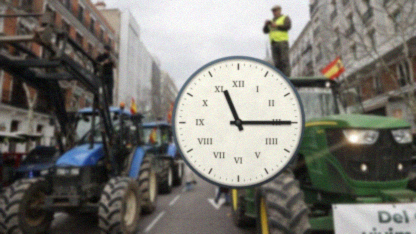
11:15
